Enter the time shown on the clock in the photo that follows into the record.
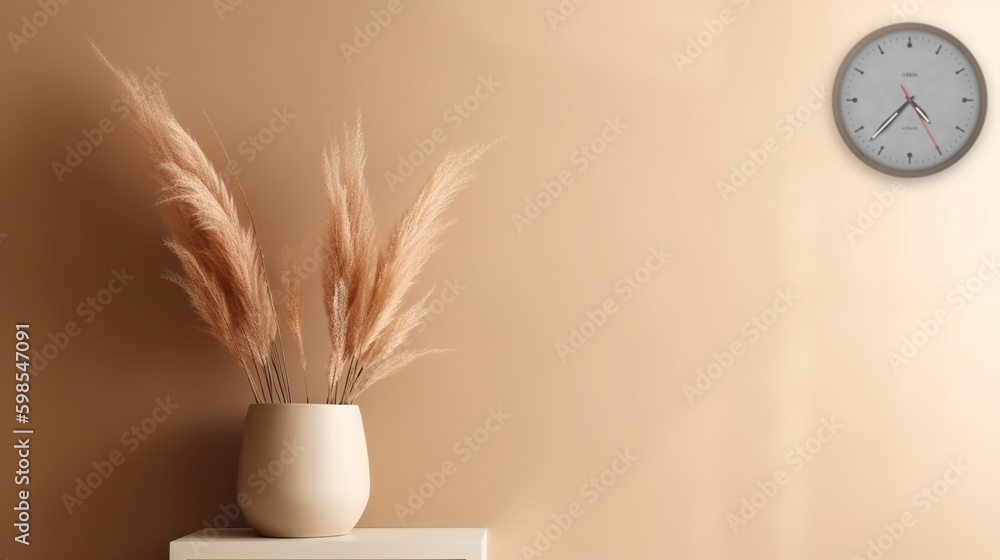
4:37:25
